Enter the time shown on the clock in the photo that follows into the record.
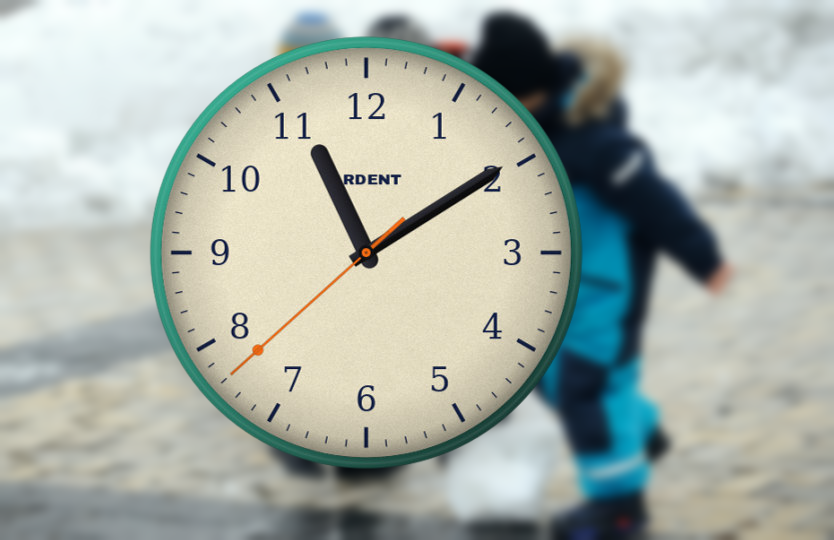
11:09:38
